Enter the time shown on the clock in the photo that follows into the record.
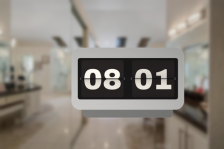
8:01
